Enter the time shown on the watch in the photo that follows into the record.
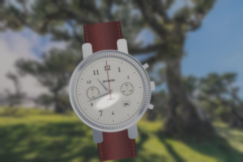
10:42
